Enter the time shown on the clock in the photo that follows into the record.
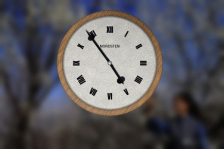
4:54
